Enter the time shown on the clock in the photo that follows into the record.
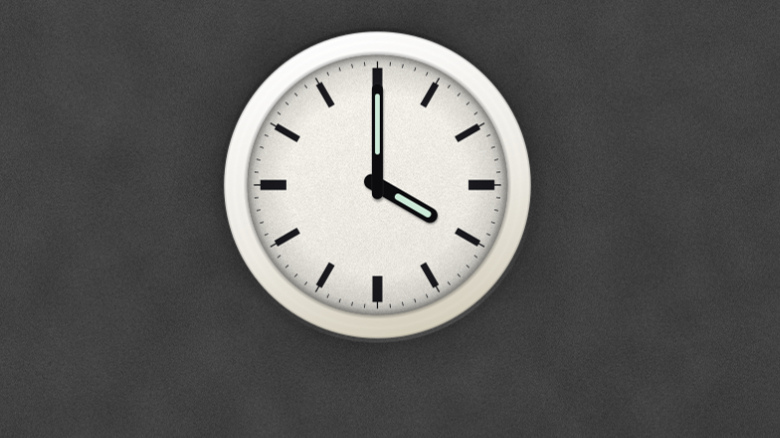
4:00
